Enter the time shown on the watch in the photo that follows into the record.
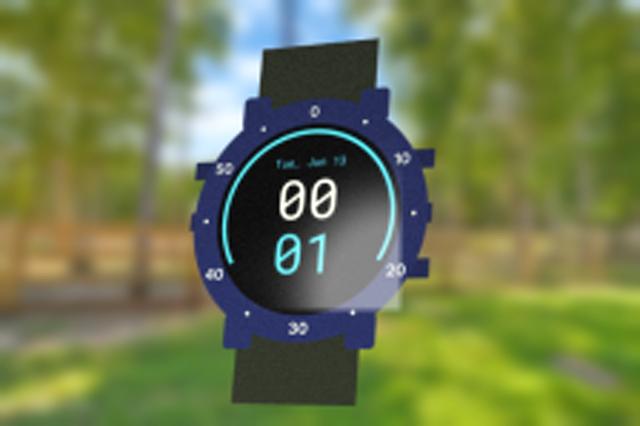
0:01
